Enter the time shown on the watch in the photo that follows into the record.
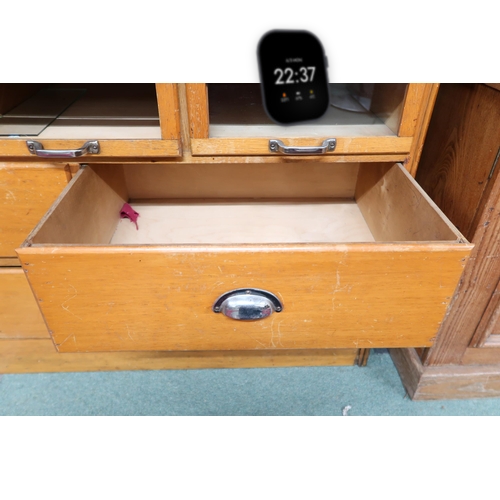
22:37
